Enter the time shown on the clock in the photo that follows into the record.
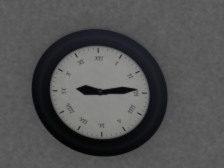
9:14
